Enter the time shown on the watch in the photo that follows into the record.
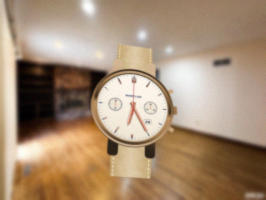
6:25
